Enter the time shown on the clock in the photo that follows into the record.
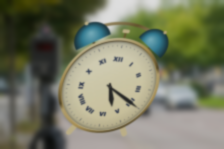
5:20
